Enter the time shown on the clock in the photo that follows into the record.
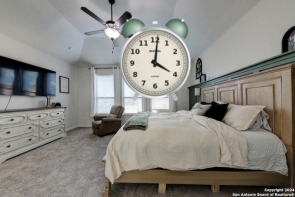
4:01
